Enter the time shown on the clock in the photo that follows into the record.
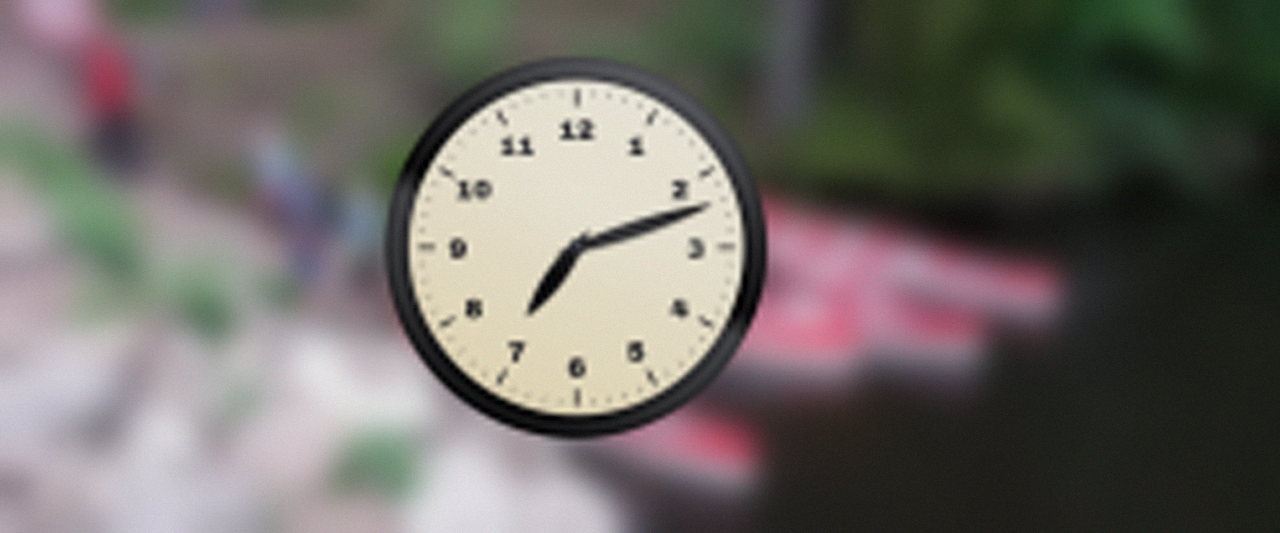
7:12
